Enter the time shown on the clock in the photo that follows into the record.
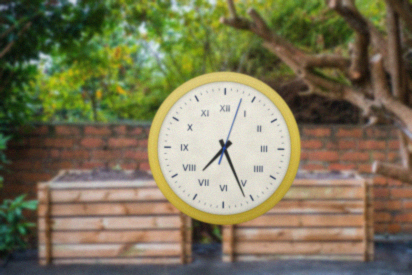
7:26:03
